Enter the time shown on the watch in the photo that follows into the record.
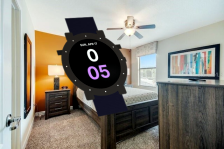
0:05
